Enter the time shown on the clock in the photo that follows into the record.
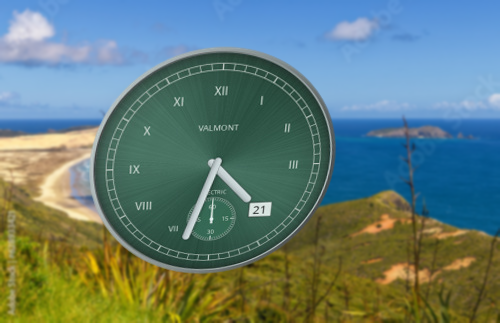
4:33
